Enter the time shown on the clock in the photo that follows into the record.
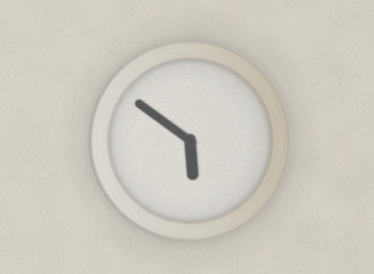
5:51
